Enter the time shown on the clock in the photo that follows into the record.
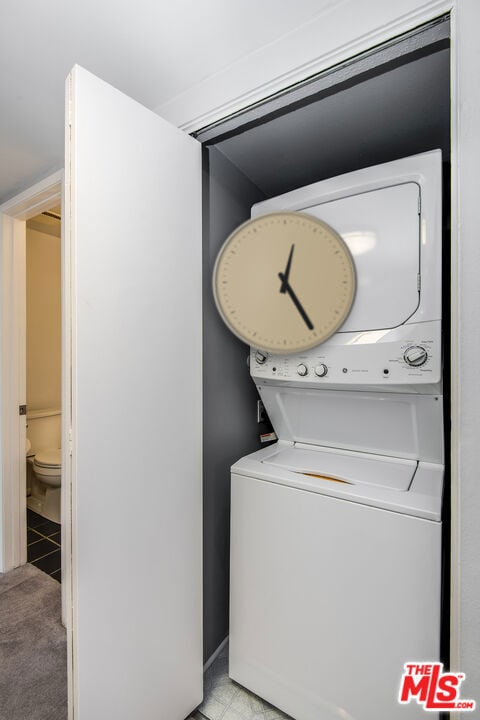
12:25
